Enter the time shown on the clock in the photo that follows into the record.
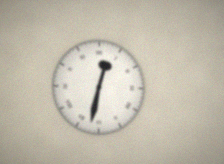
12:32
